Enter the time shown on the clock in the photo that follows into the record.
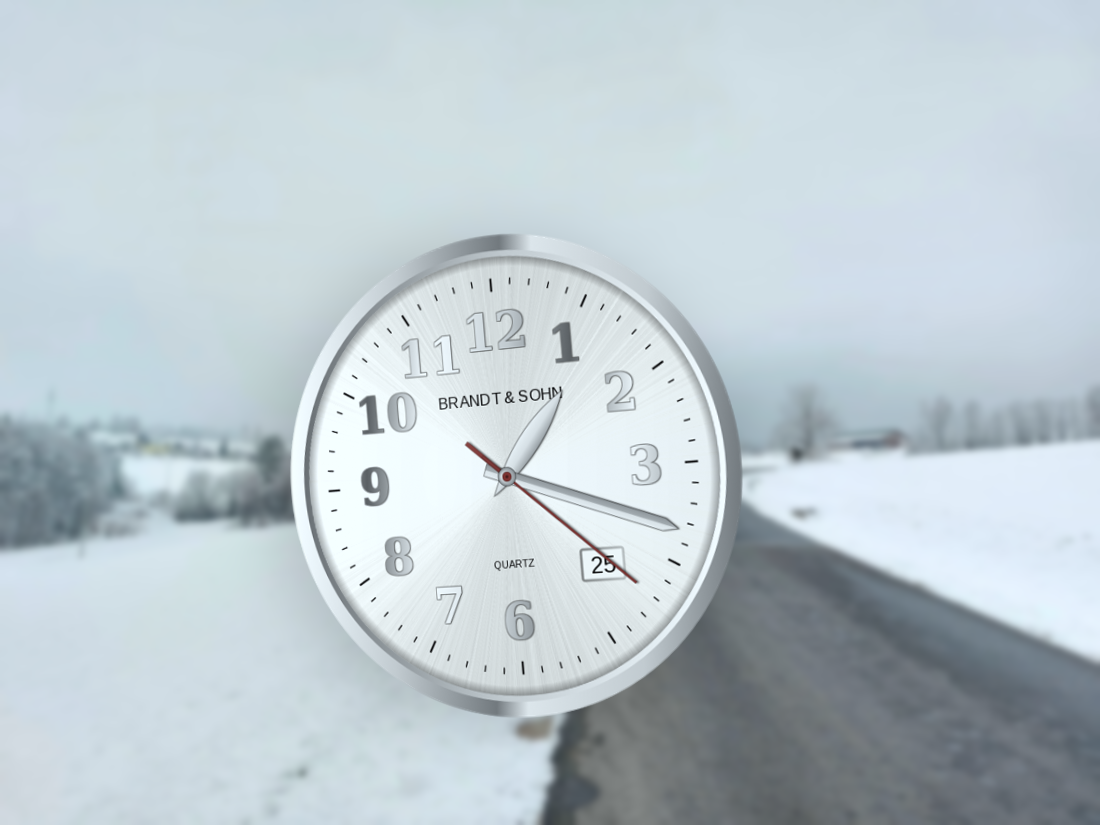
1:18:22
